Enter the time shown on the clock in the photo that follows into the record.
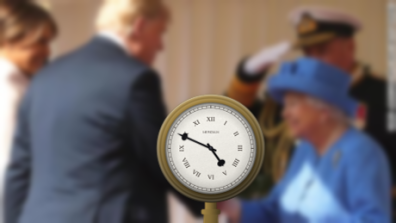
4:49
